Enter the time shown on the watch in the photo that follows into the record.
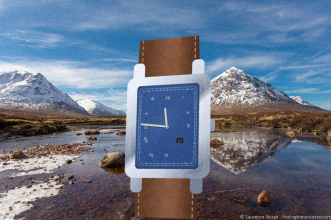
11:46
